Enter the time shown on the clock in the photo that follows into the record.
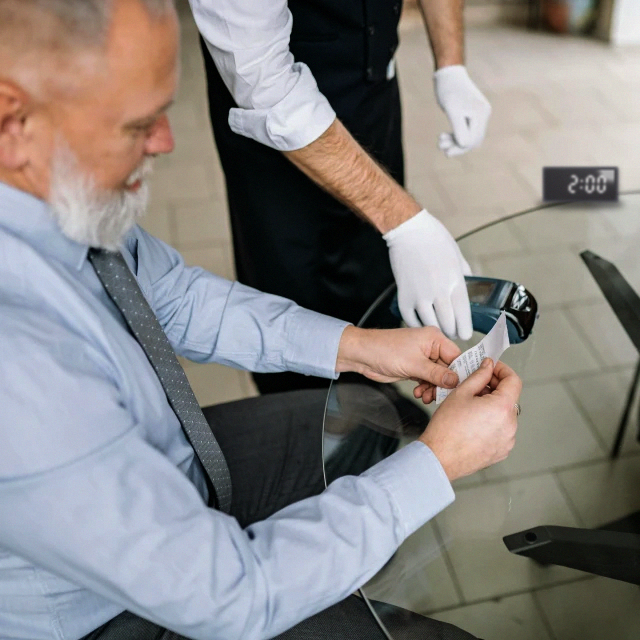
2:00
